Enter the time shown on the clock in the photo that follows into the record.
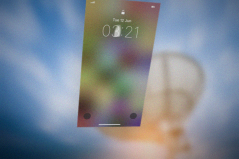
3:21
